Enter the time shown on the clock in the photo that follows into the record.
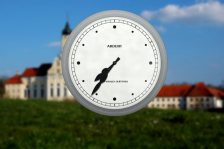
7:36
